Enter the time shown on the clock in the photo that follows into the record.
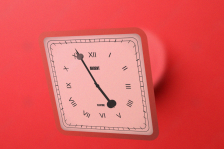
4:56
